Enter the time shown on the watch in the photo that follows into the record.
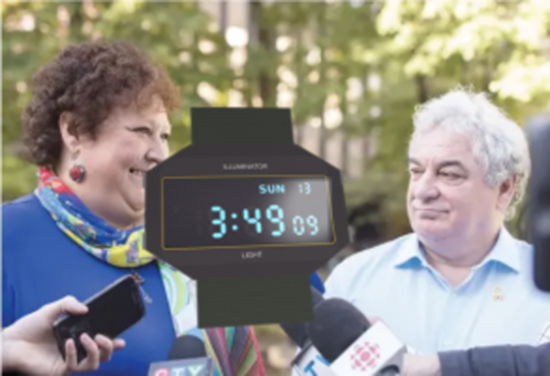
3:49:09
